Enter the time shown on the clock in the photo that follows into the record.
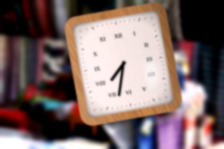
7:33
